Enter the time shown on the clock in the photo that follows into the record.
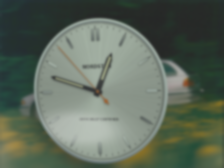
12:47:53
